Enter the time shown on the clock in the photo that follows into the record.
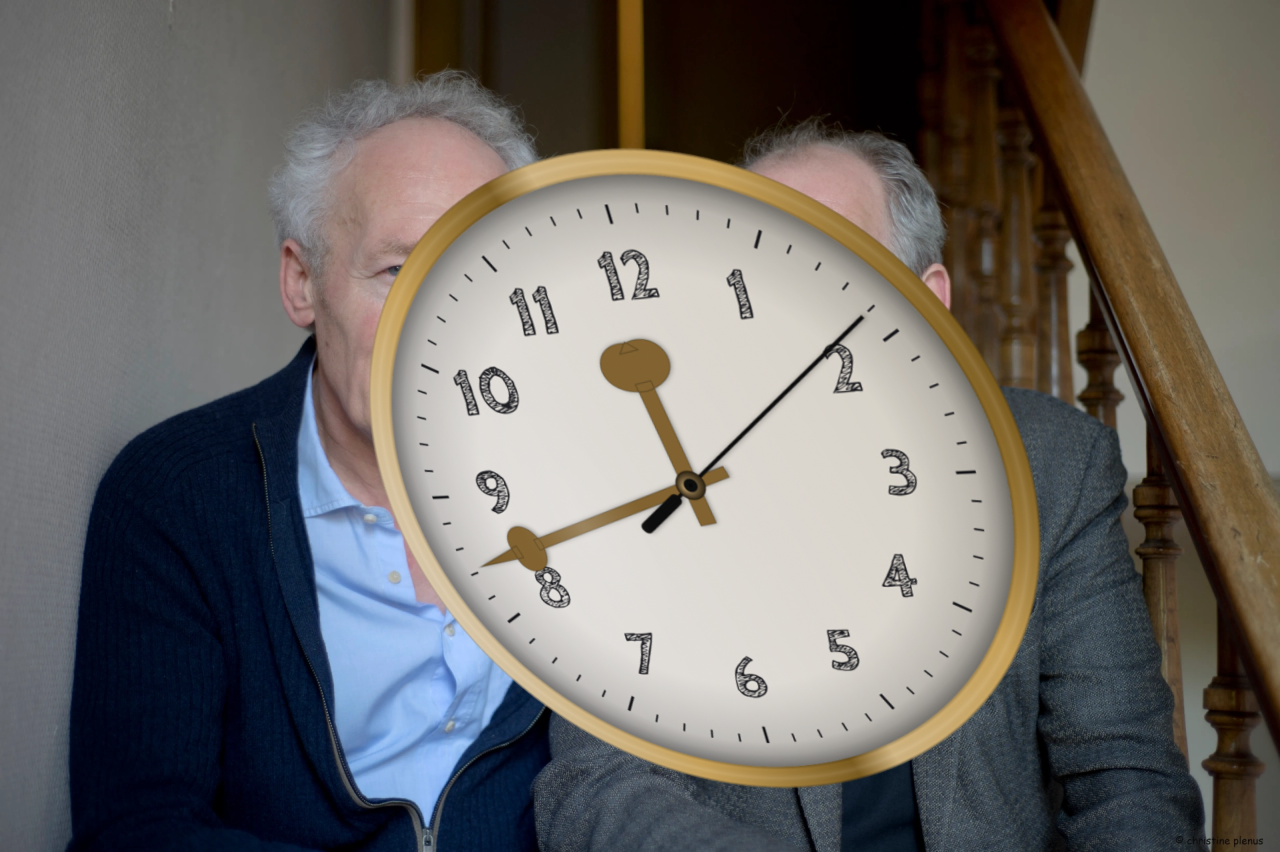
11:42:09
